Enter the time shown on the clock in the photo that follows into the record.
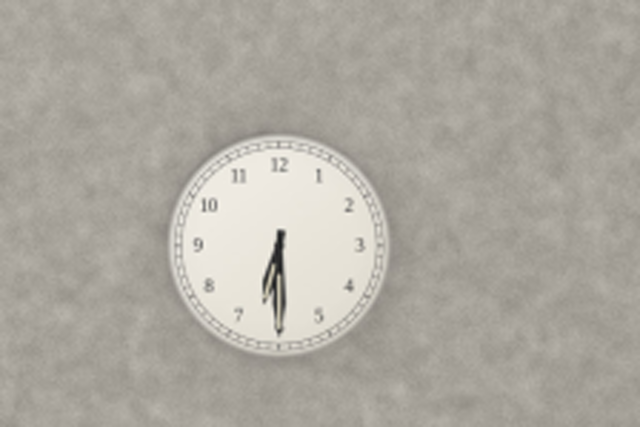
6:30
